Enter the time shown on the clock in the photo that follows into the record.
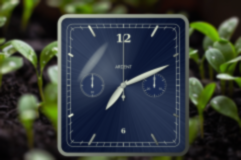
7:11
